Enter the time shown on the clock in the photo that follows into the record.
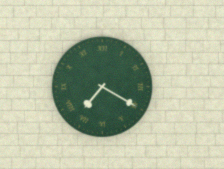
7:20
